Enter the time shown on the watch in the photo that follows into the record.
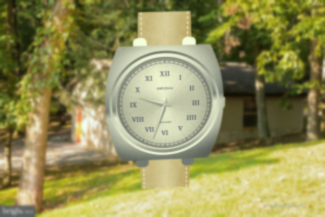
9:33
